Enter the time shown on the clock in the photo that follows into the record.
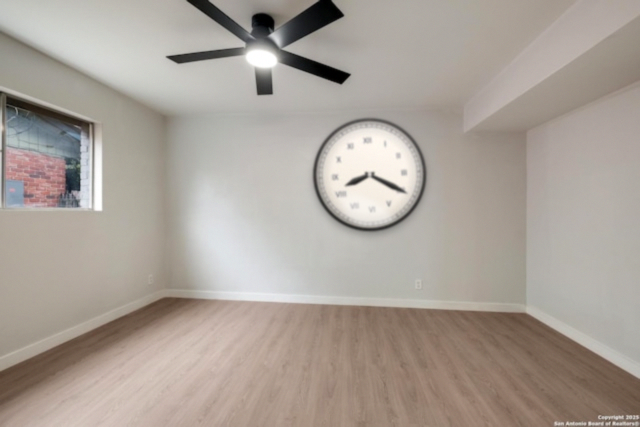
8:20
